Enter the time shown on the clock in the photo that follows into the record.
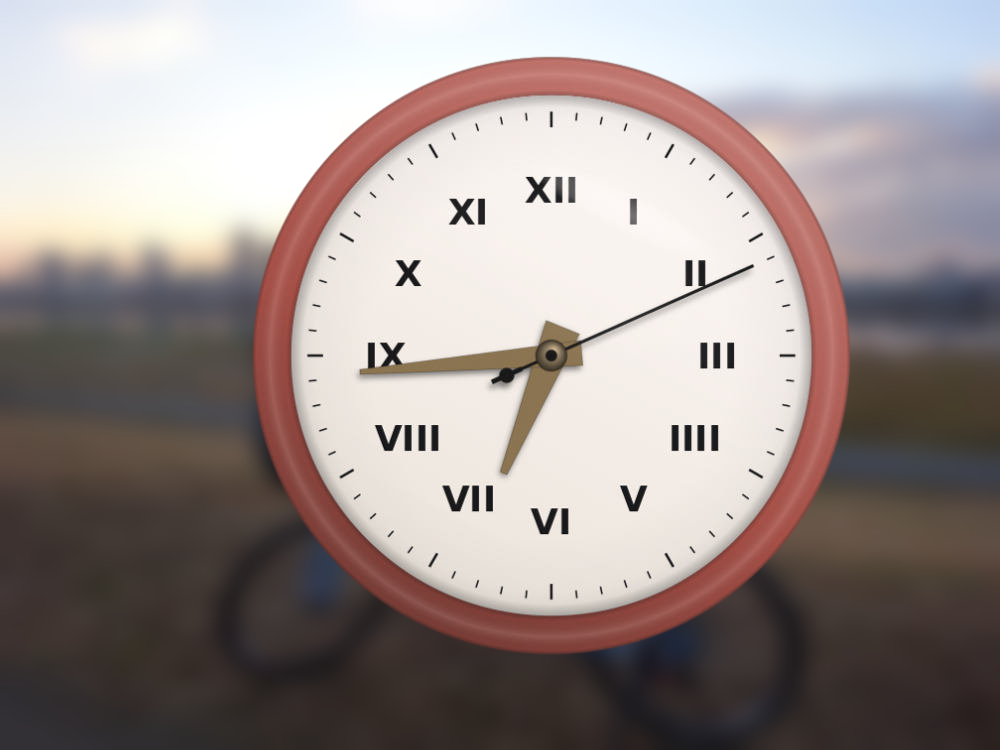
6:44:11
